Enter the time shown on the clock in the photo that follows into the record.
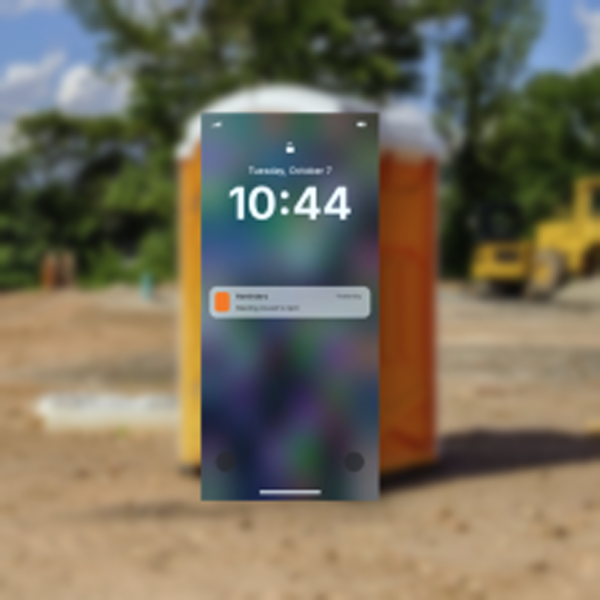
10:44
